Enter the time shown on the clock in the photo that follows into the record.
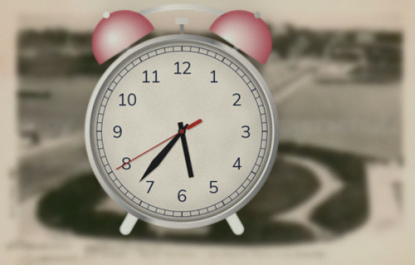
5:36:40
